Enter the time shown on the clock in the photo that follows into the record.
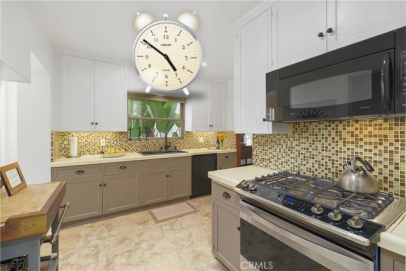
4:51
